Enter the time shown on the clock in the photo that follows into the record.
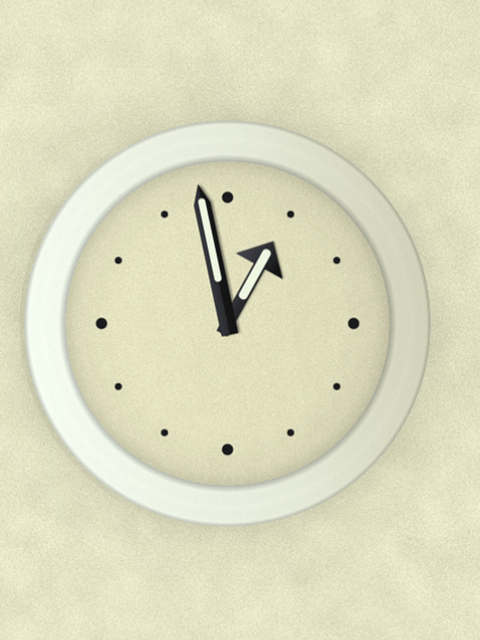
12:58
